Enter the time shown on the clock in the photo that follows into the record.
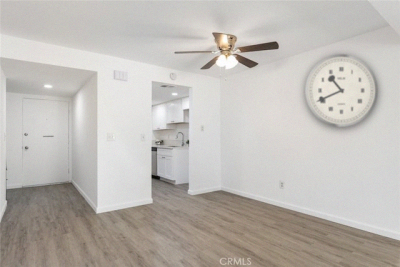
10:41
